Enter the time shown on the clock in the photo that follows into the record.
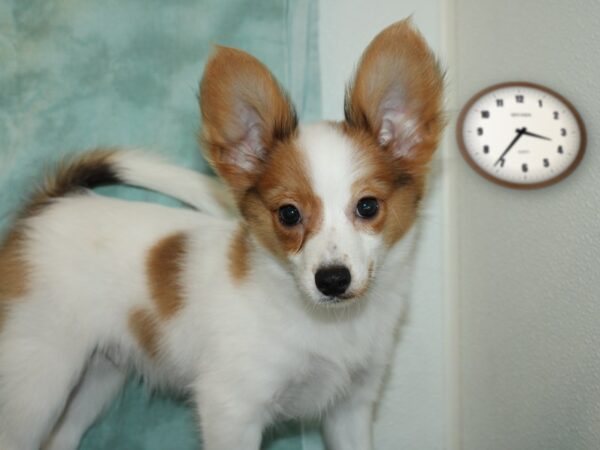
3:36
